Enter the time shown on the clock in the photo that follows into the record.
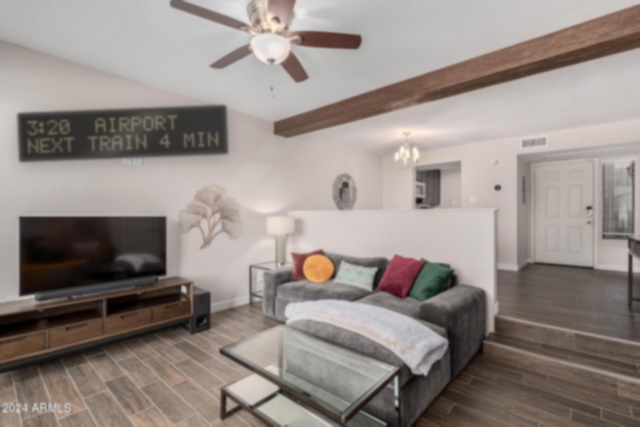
3:20
